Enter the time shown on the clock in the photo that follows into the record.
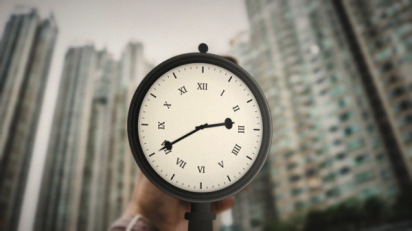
2:40
